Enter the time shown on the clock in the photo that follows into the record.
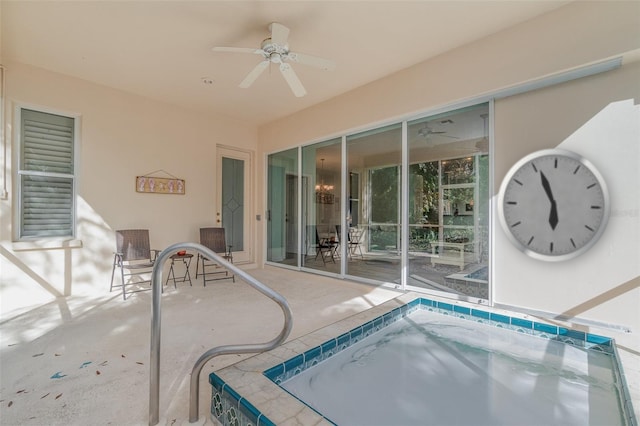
5:56
